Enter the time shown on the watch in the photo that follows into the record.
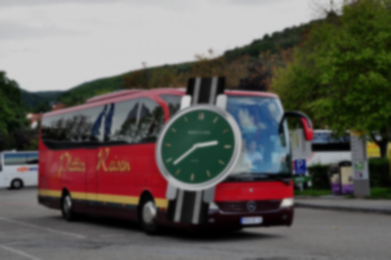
2:38
